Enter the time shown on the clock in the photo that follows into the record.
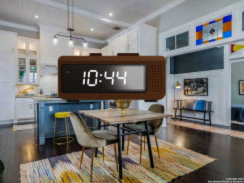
10:44
